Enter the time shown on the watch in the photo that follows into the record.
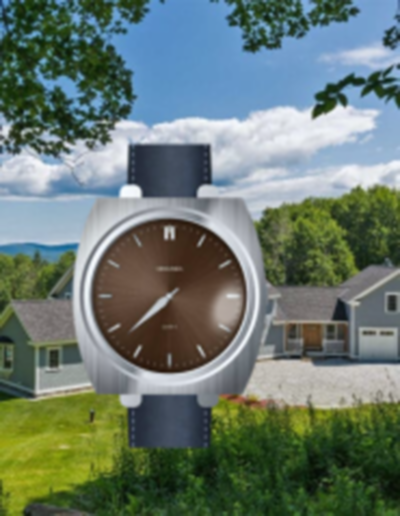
7:38
